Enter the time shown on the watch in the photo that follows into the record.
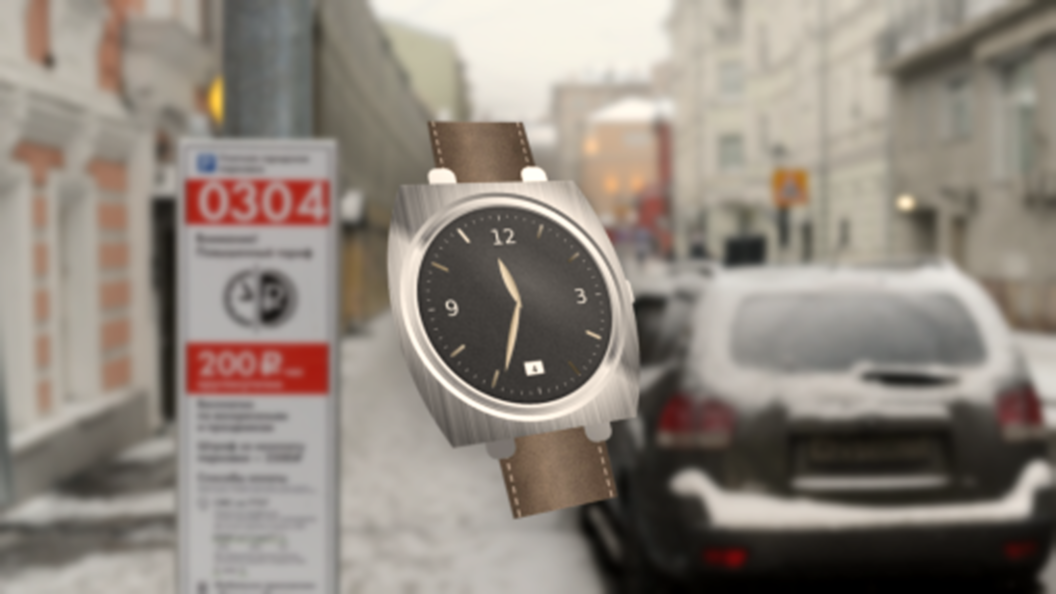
11:34
